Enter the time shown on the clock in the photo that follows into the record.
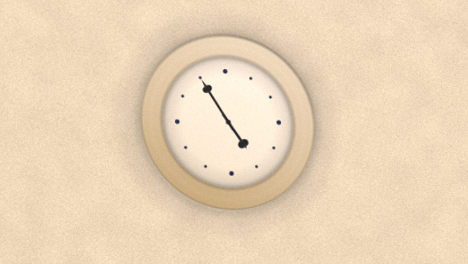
4:55
